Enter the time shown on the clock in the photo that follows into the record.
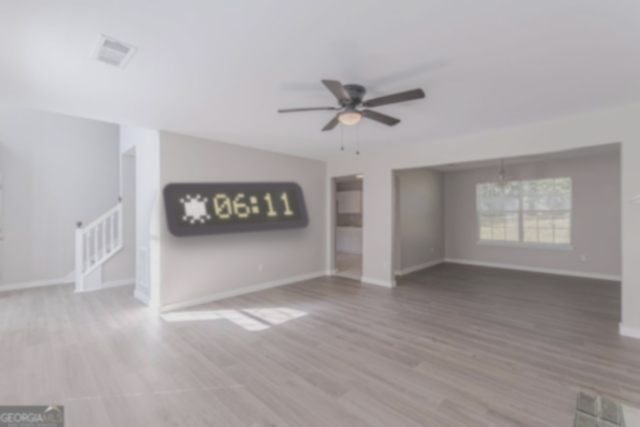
6:11
